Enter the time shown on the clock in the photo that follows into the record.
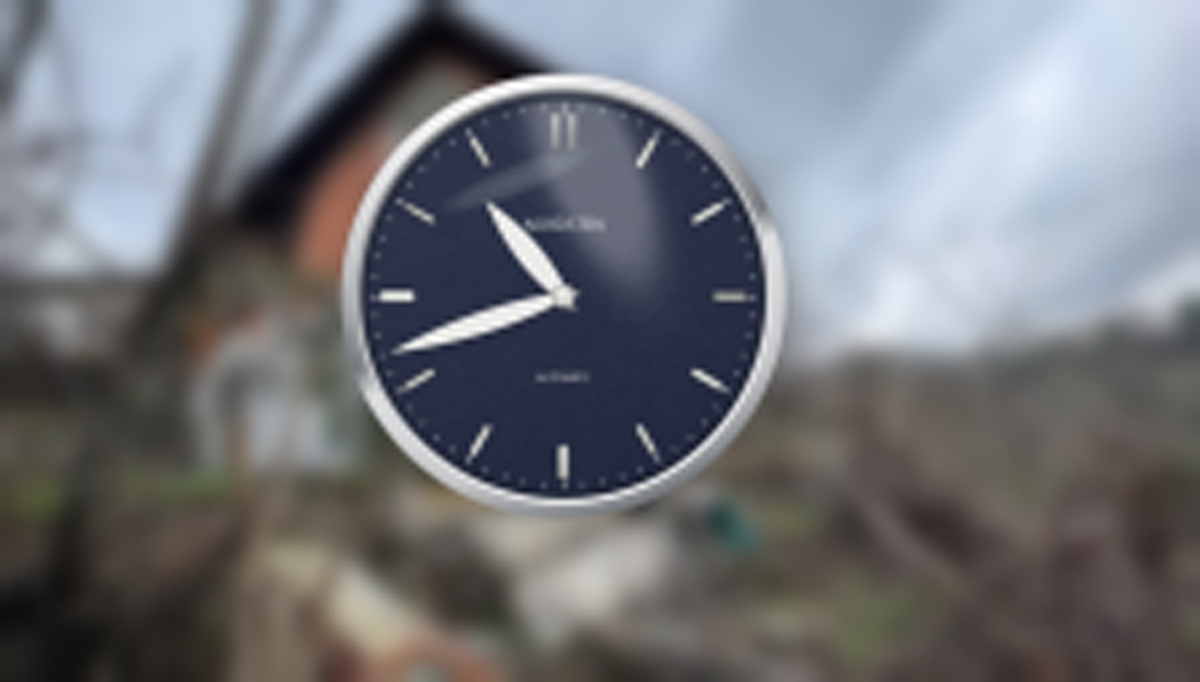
10:42
